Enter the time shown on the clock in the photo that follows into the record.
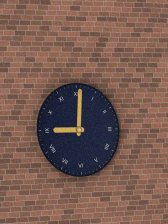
9:01
